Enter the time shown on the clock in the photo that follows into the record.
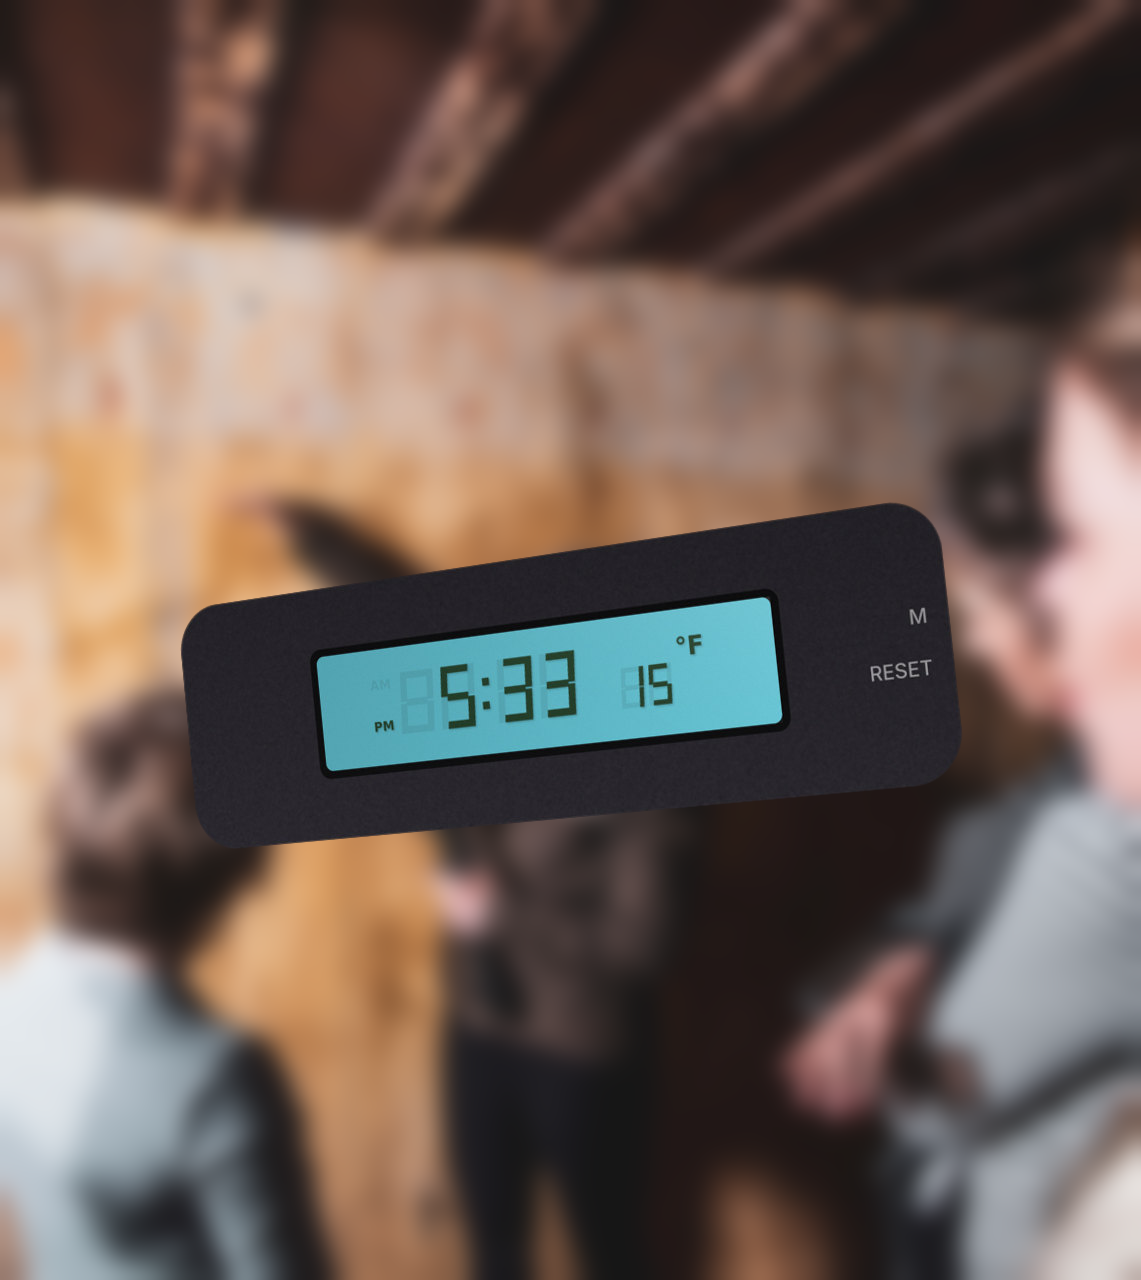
5:33
